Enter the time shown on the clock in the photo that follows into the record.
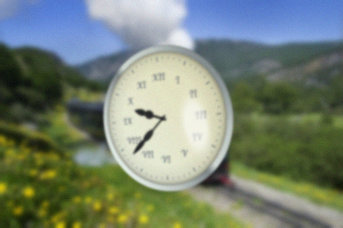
9:38
